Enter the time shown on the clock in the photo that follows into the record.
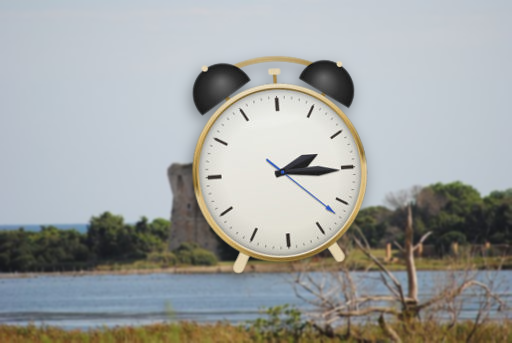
2:15:22
